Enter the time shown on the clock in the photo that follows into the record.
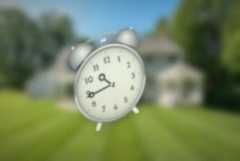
10:44
